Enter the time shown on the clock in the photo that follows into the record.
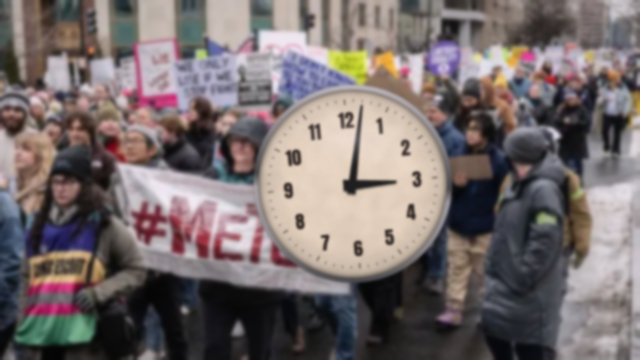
3:02
